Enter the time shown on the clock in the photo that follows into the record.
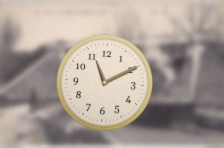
11:10
